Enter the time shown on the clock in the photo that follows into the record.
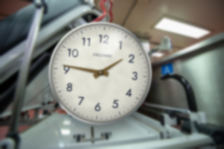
1:46
